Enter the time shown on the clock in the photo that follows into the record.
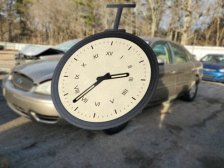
2:37
